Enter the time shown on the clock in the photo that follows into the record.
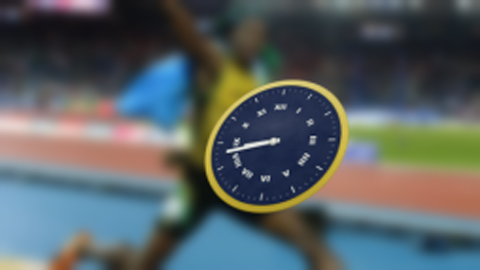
8:43
